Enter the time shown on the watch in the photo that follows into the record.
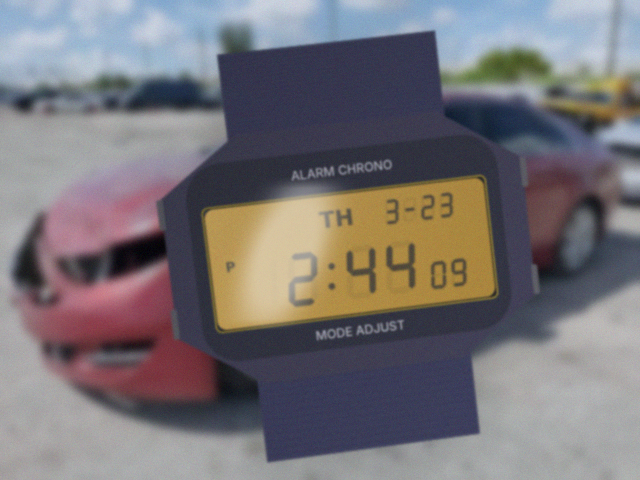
2:44:09
